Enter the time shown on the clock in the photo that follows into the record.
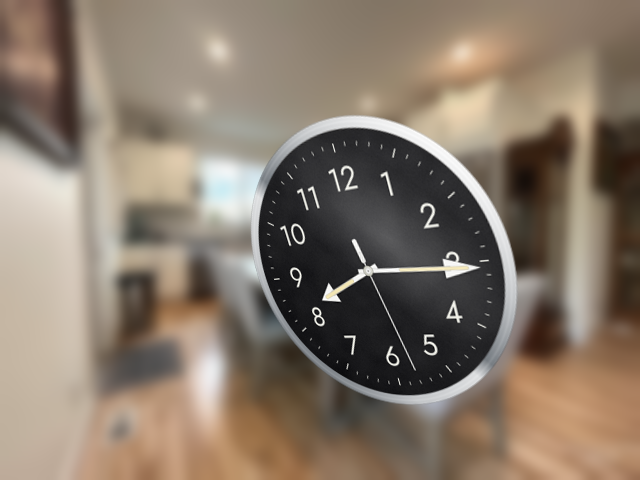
8:15:28
